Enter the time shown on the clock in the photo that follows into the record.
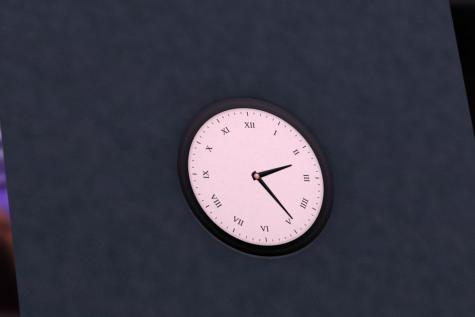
2:24
